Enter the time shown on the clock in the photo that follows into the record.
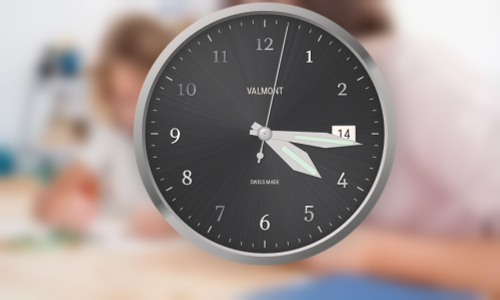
4:16:02
